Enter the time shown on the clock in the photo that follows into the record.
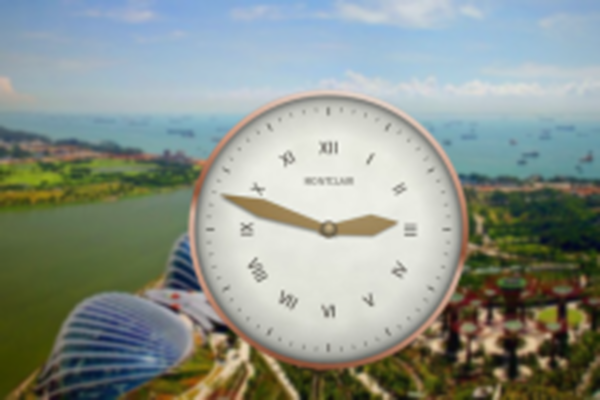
2:48
